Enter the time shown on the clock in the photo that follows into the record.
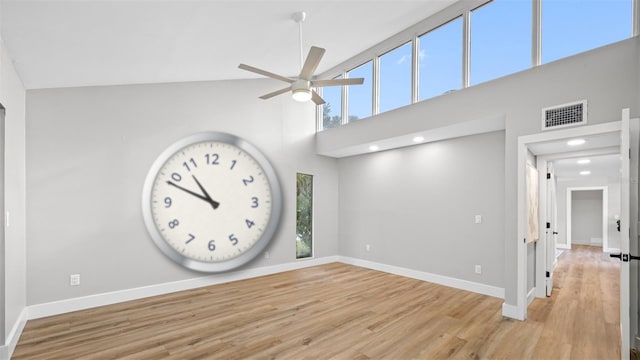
10:49
